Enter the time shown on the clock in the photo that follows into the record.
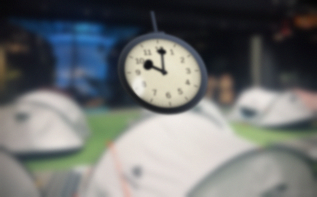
10:01
